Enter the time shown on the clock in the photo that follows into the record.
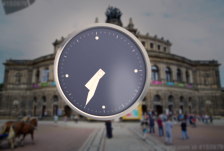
7:35
